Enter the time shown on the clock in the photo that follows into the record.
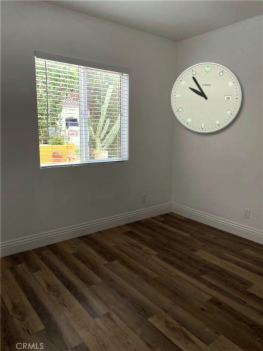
9:54
